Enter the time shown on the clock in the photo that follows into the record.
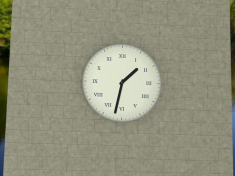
1:32
